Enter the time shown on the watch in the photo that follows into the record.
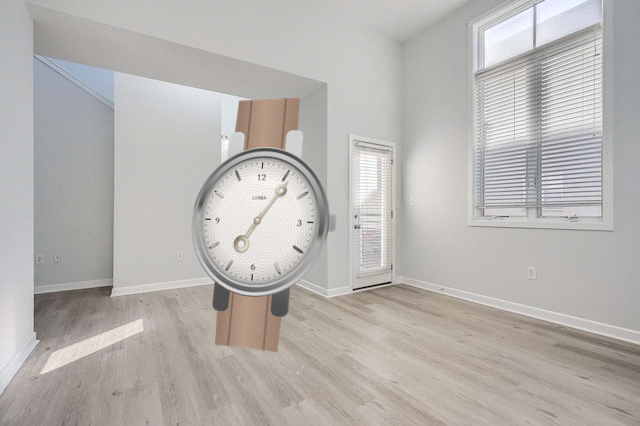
7:06
